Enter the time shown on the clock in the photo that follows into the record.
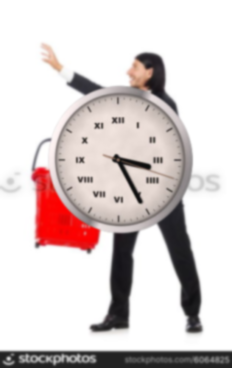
3:25:18
